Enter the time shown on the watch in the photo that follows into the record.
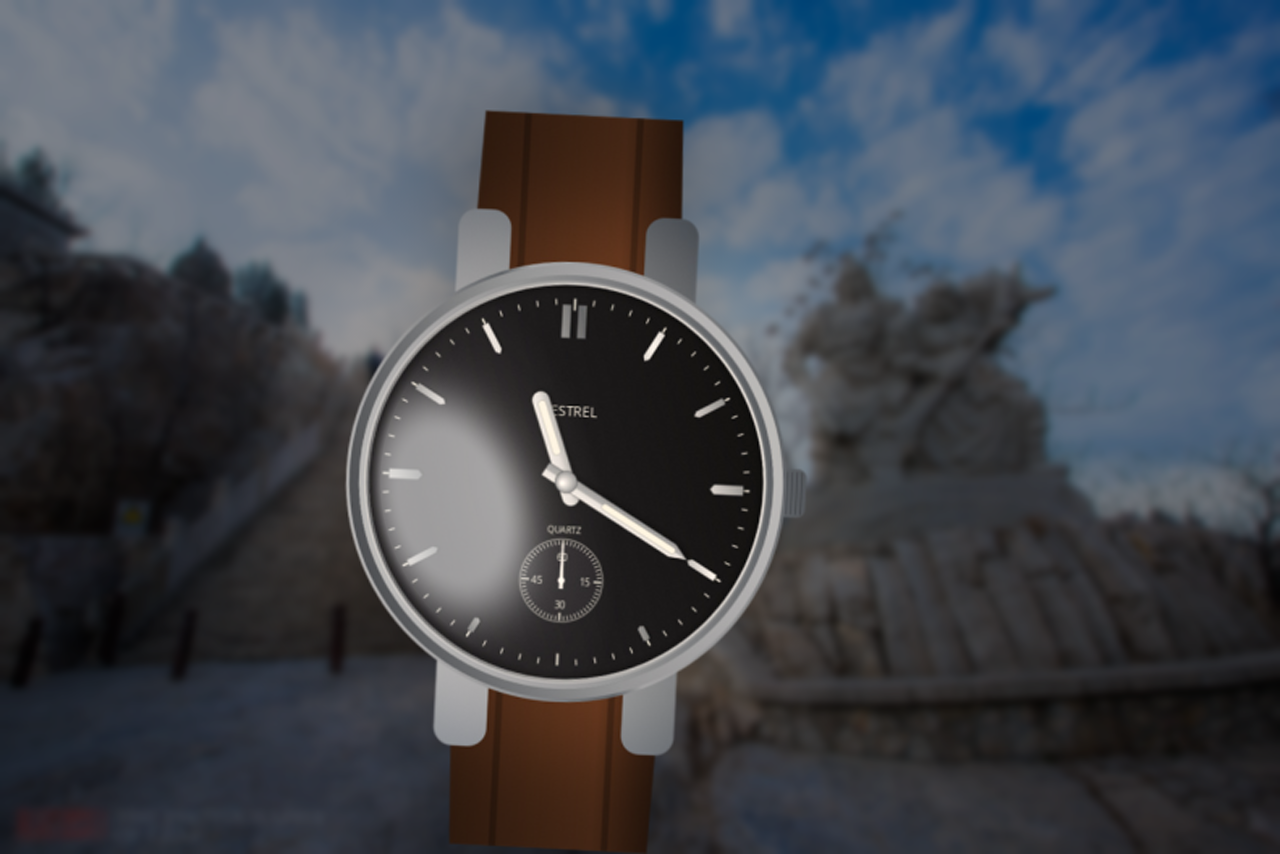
11:20
